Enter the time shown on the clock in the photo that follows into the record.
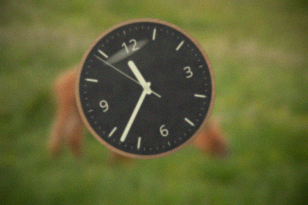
11:37:54
